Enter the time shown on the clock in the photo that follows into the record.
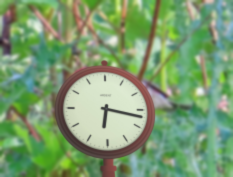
6:17
